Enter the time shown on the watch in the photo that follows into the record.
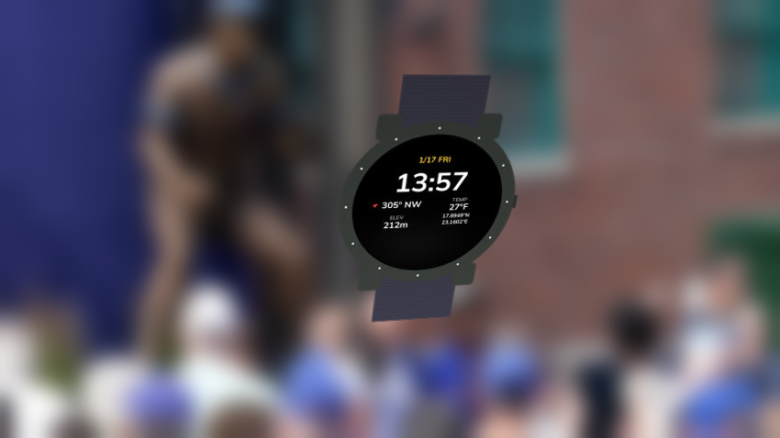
13:57
